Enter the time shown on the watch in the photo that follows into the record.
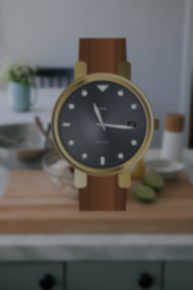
11:16
